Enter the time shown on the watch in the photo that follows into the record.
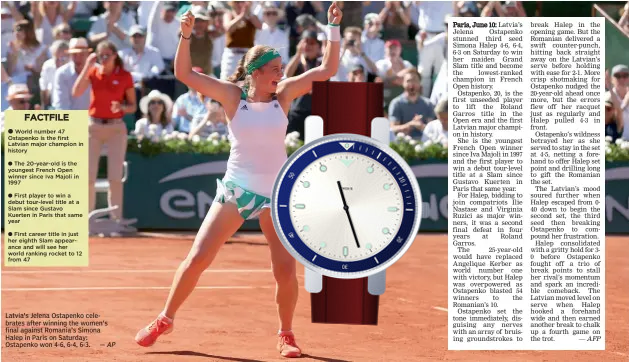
11:27
